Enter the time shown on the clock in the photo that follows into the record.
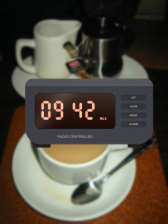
9:42
